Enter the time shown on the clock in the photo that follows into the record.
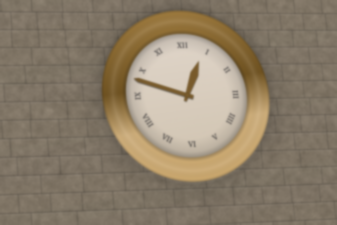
12:48
